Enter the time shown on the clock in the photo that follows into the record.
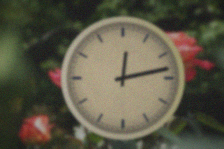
12:13
